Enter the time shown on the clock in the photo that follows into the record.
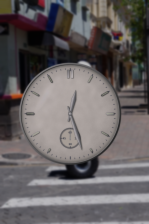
12:27
